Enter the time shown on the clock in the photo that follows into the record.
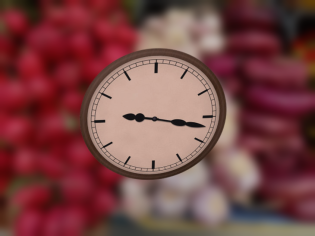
9:17
